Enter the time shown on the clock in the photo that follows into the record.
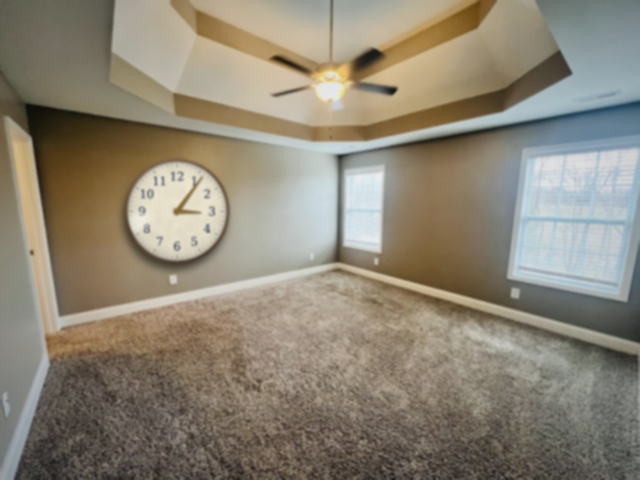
3:06
